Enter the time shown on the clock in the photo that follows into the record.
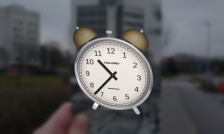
10:37
